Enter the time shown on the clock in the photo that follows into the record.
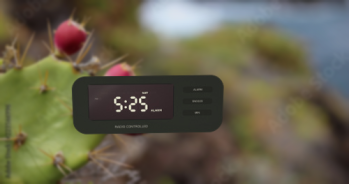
5:25
